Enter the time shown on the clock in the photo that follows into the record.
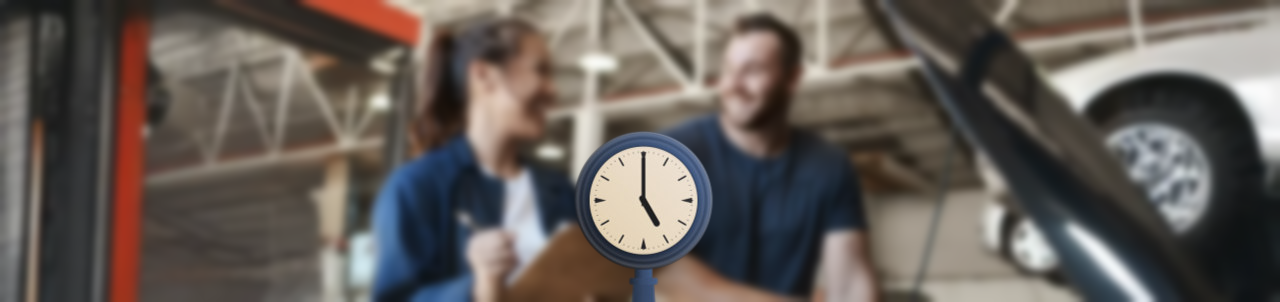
5:00
